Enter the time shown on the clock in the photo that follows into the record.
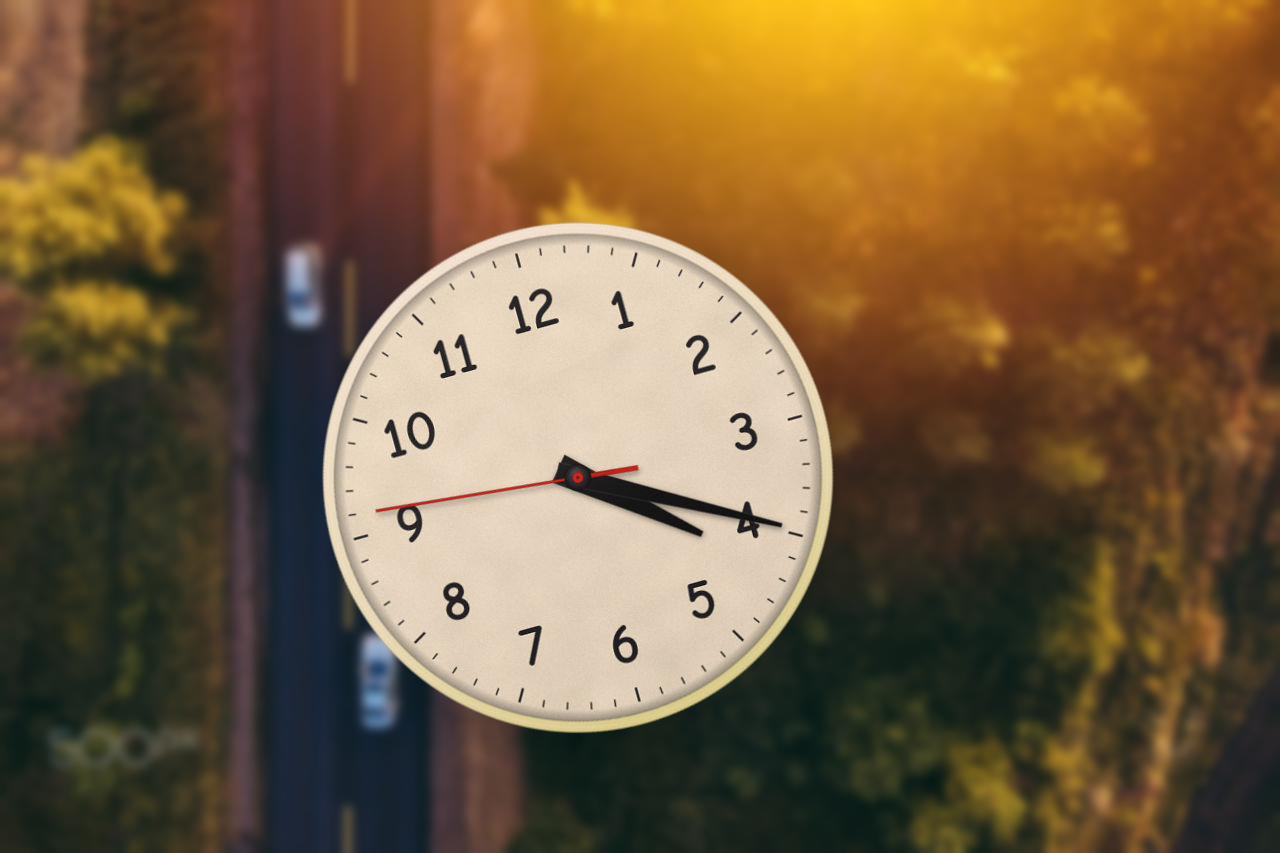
4:19:46
